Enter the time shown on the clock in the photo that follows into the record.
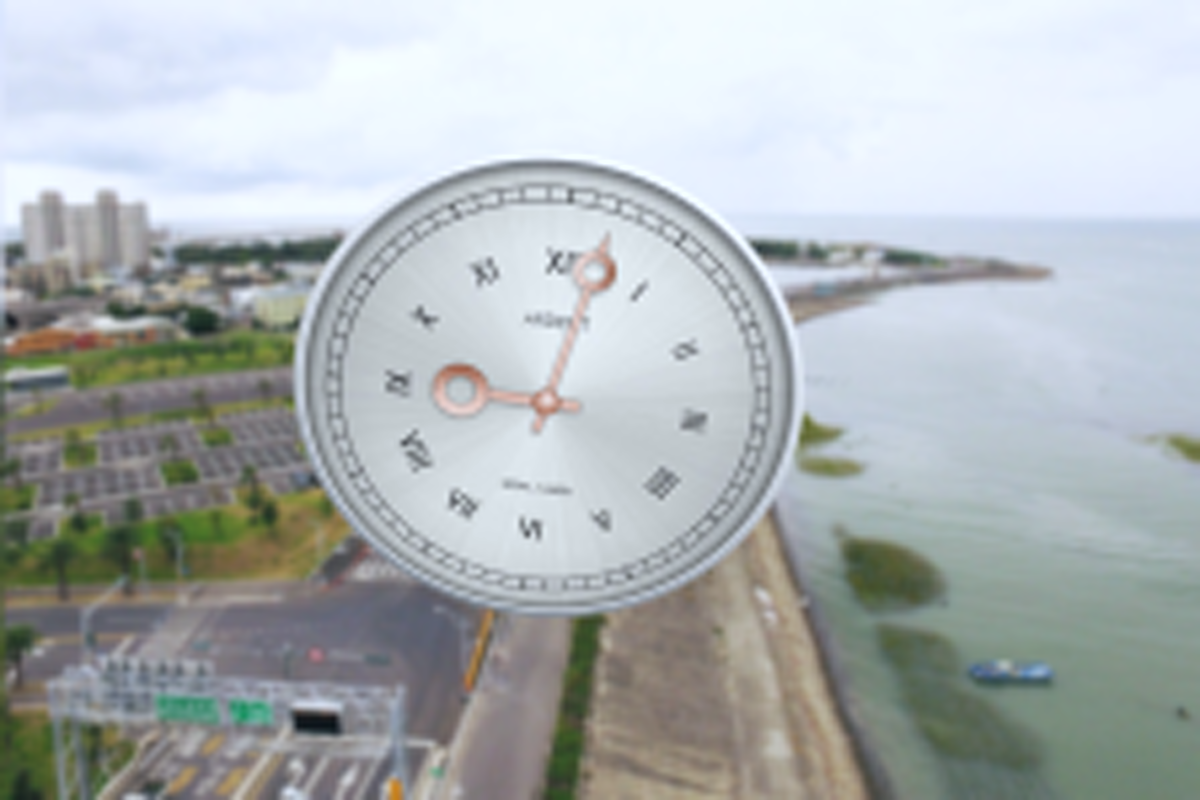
9:02
